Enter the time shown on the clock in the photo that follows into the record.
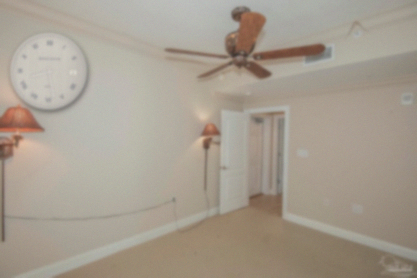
8:28
